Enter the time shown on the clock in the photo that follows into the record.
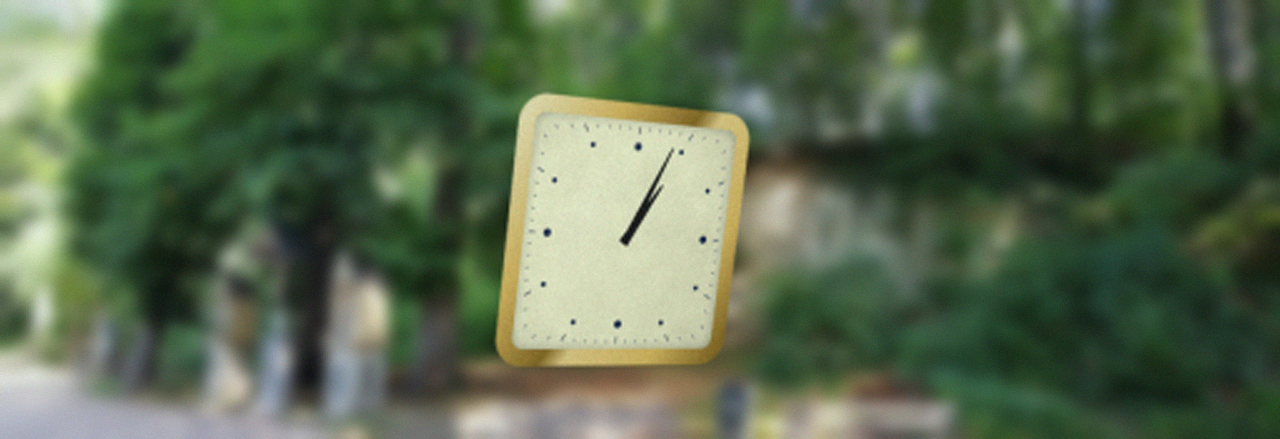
1:04
